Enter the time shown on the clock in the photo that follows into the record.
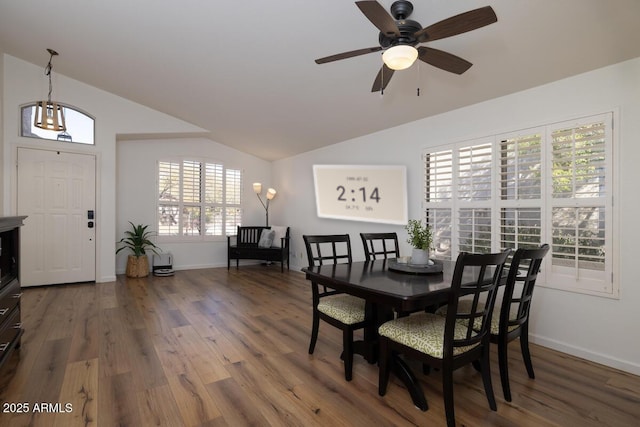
2:14
